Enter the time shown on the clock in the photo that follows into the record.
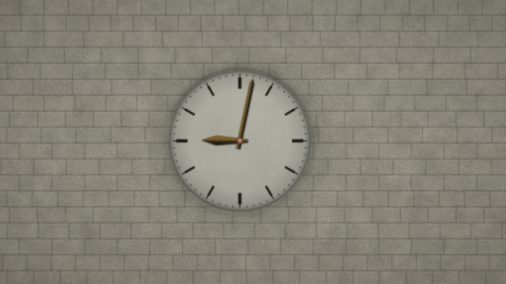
9:02
